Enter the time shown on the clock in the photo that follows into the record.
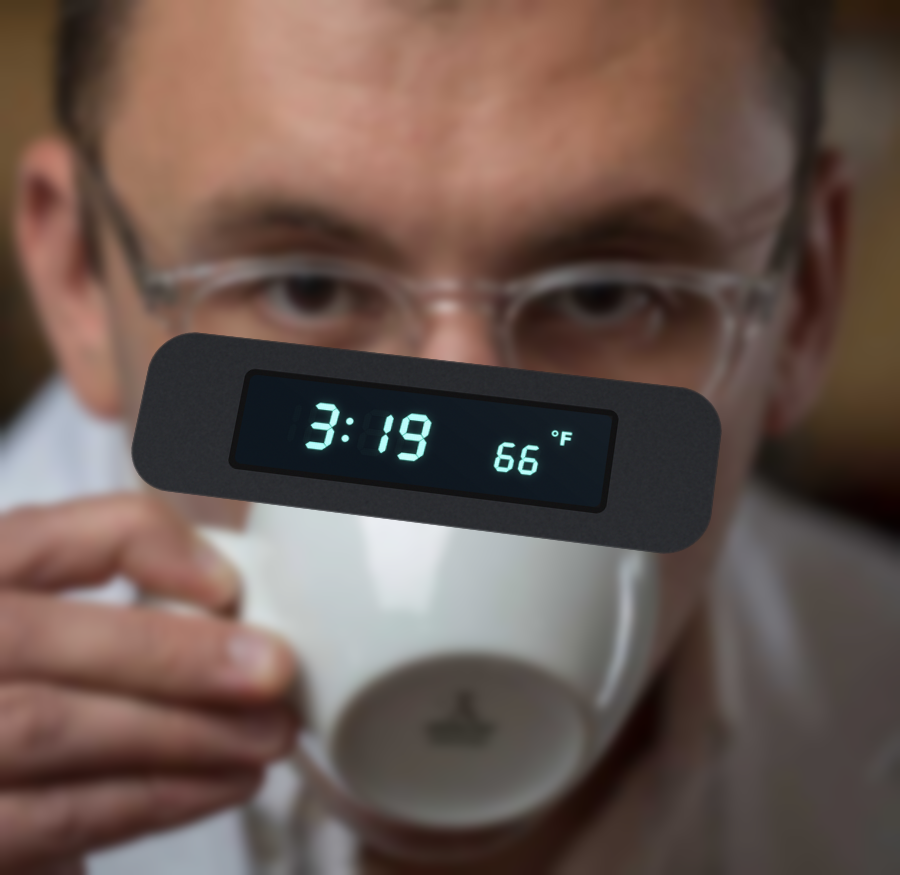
3:19
